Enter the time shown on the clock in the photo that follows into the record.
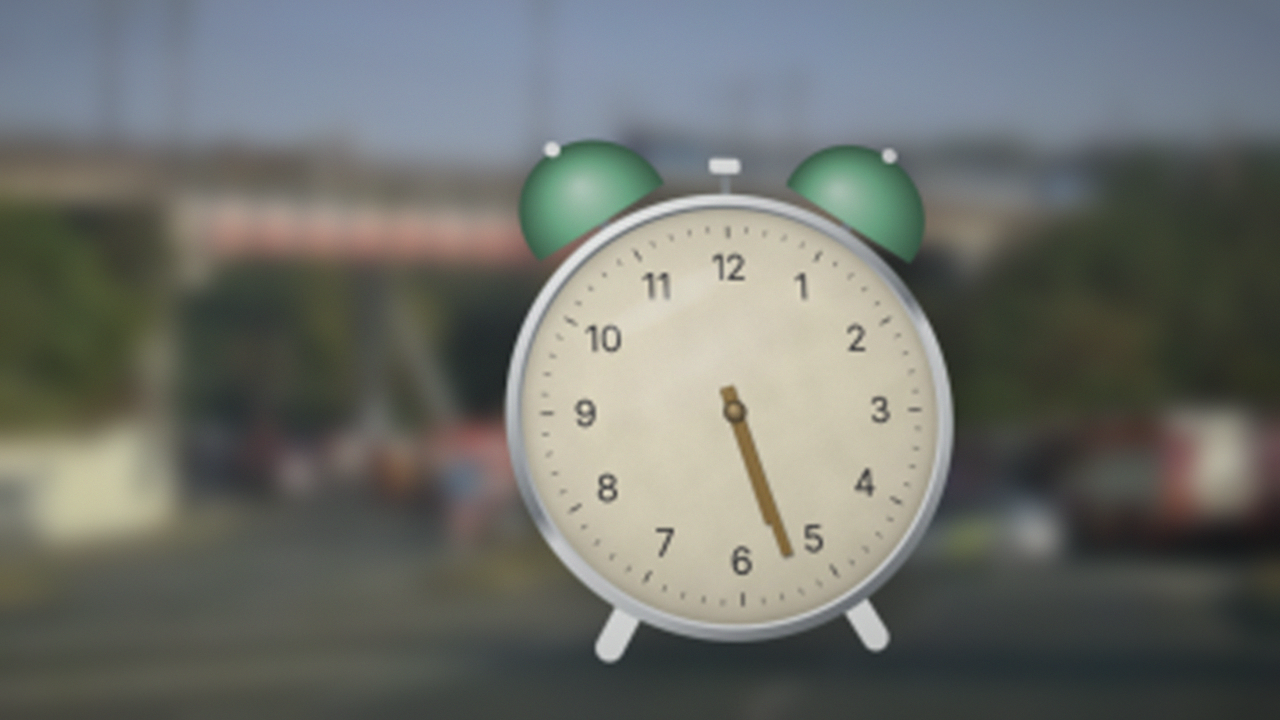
5:27
